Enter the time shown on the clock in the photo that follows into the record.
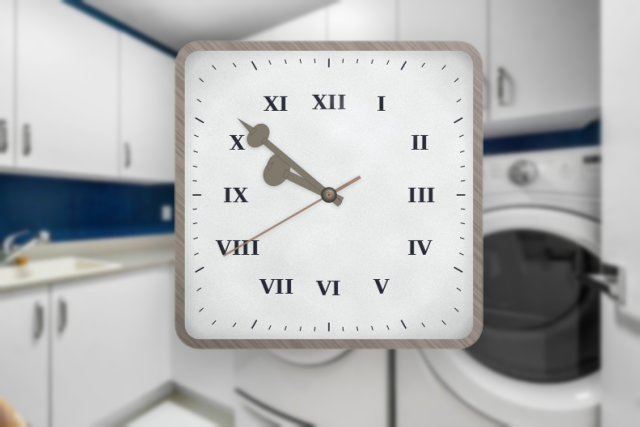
9:51:40
